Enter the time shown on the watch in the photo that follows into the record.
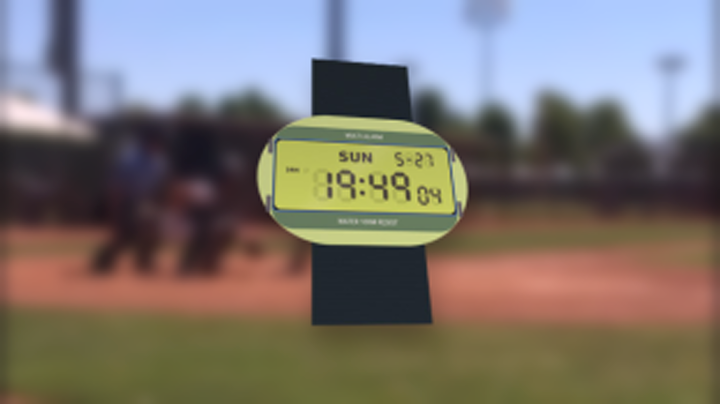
19:49:04
